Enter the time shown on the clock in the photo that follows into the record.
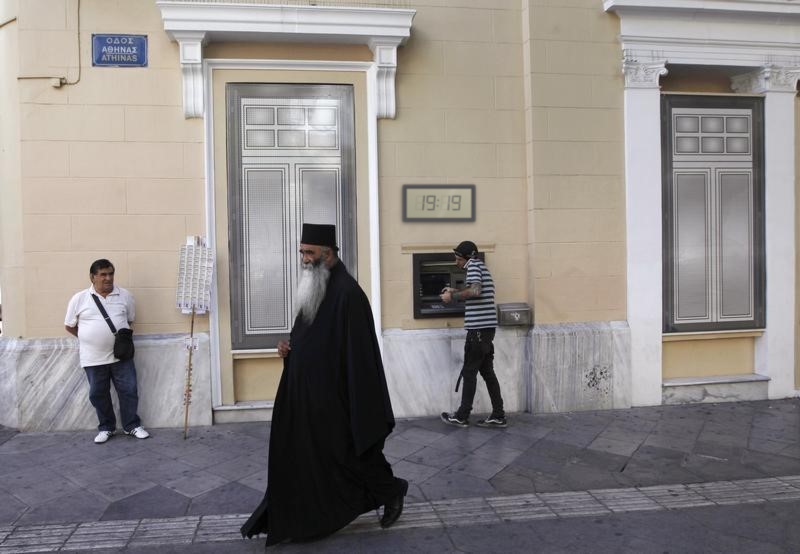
19:19
